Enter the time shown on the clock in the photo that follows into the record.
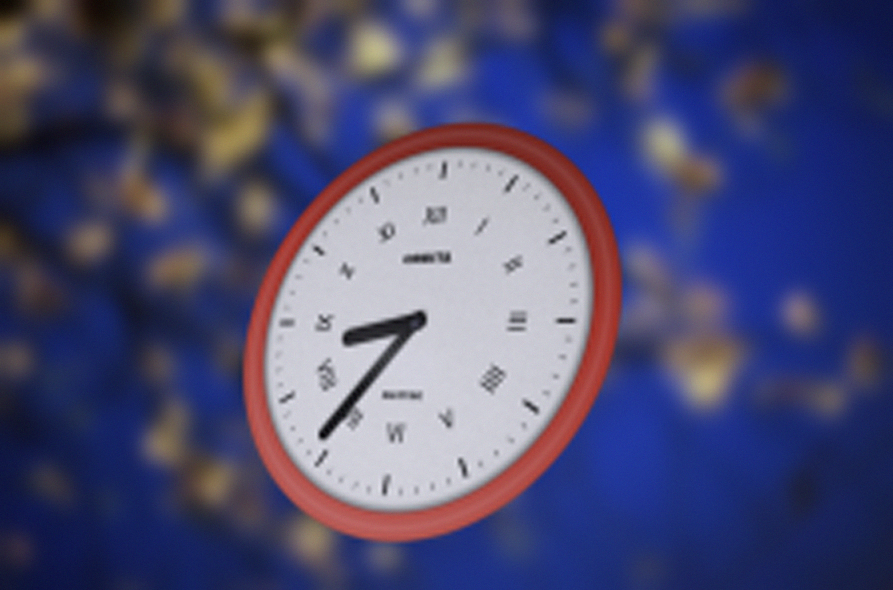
8:36
